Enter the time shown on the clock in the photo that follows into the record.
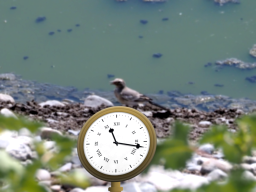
11:17
